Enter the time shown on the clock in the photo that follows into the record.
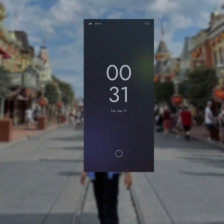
0:31
